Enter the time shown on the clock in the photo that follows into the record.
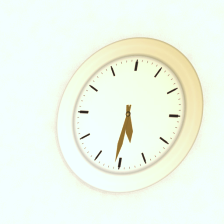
5:31
